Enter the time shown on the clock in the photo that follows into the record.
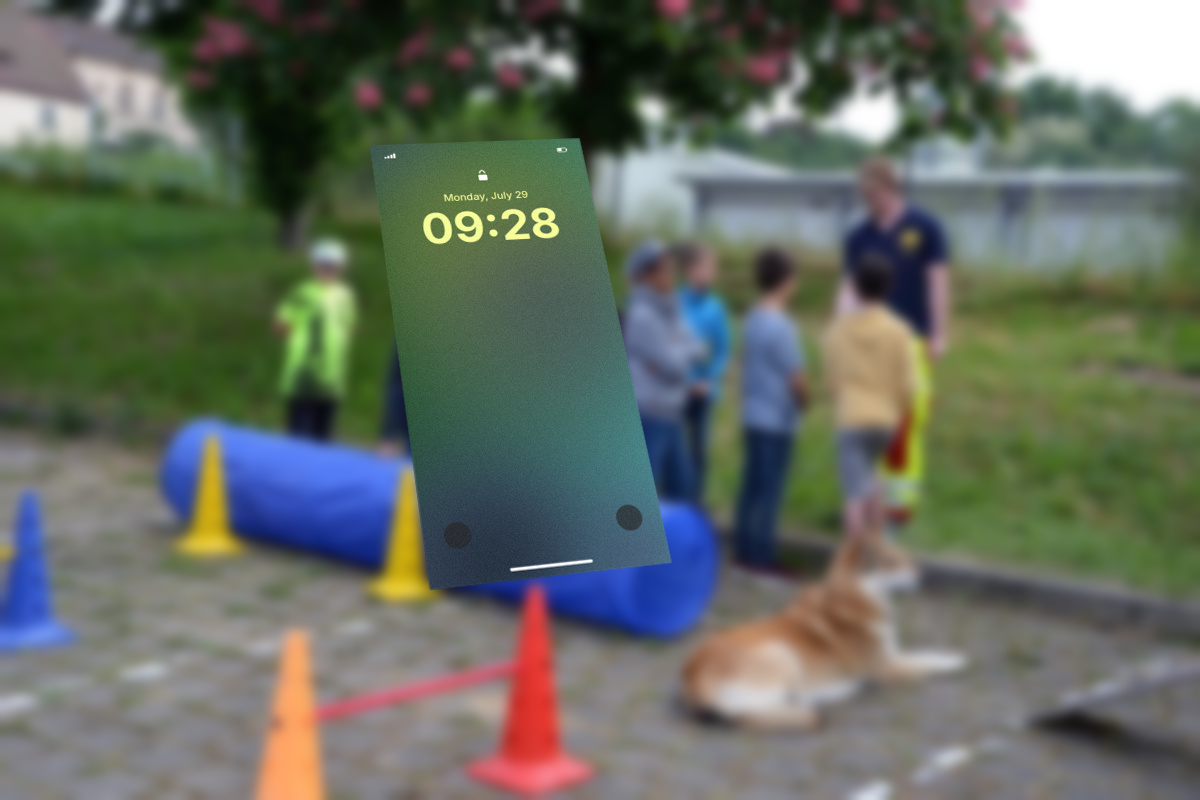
9:28
